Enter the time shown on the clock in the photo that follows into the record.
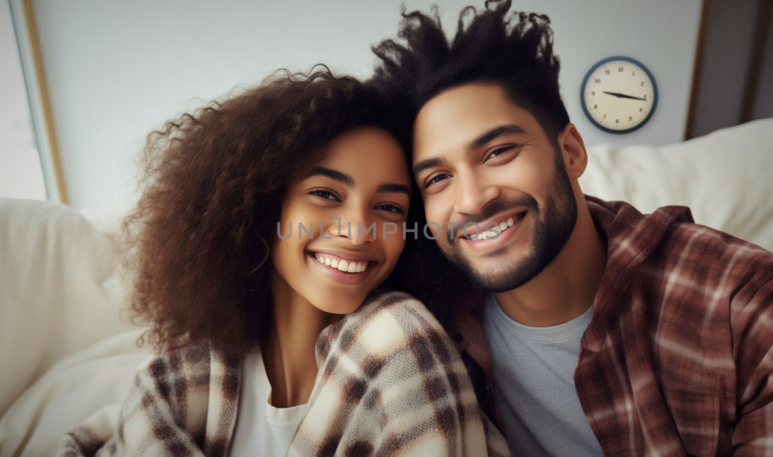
9:16
